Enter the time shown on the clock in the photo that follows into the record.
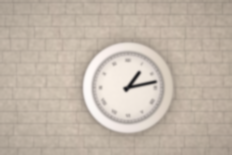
1:13
